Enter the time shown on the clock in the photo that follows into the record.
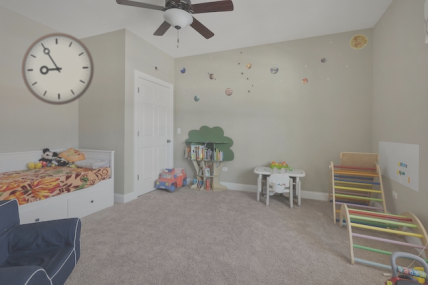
8:55
